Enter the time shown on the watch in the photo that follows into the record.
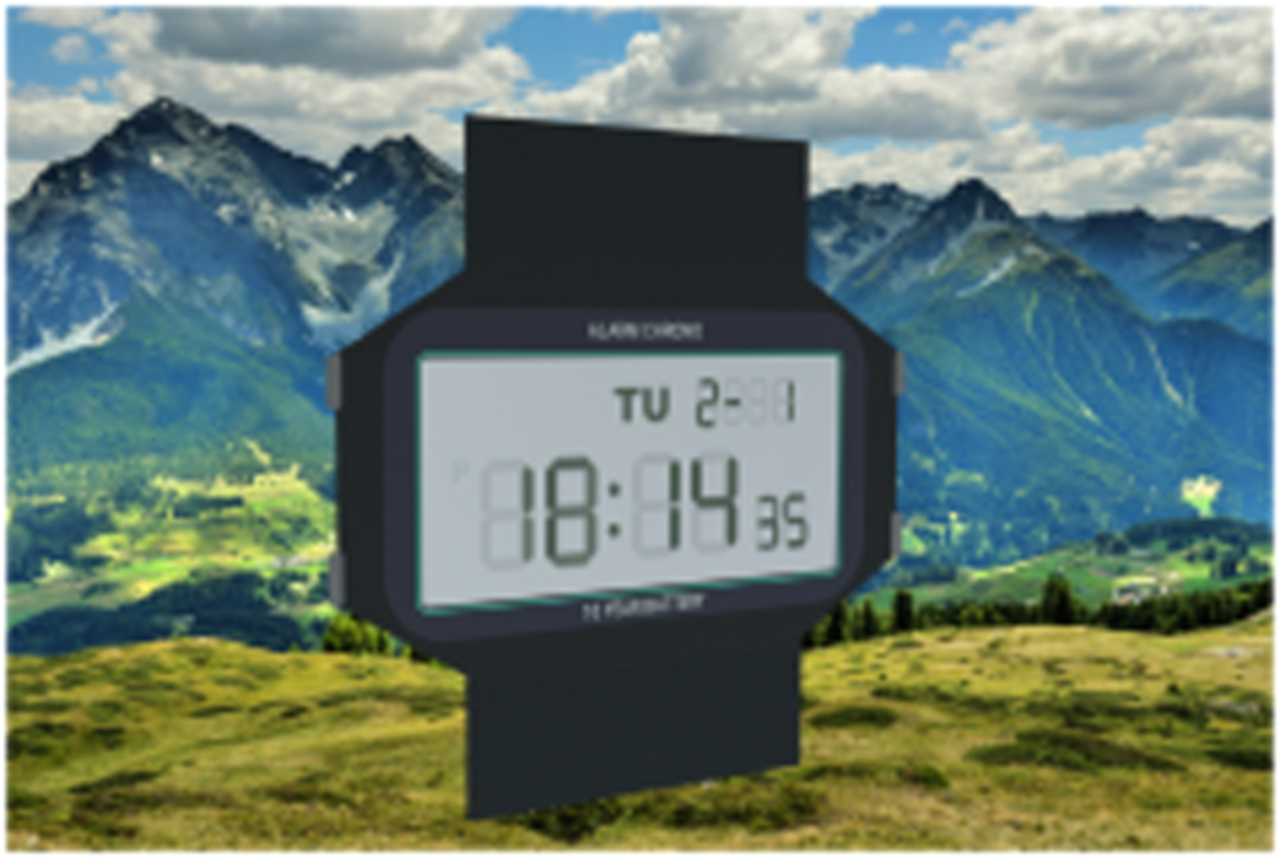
18:14:35
